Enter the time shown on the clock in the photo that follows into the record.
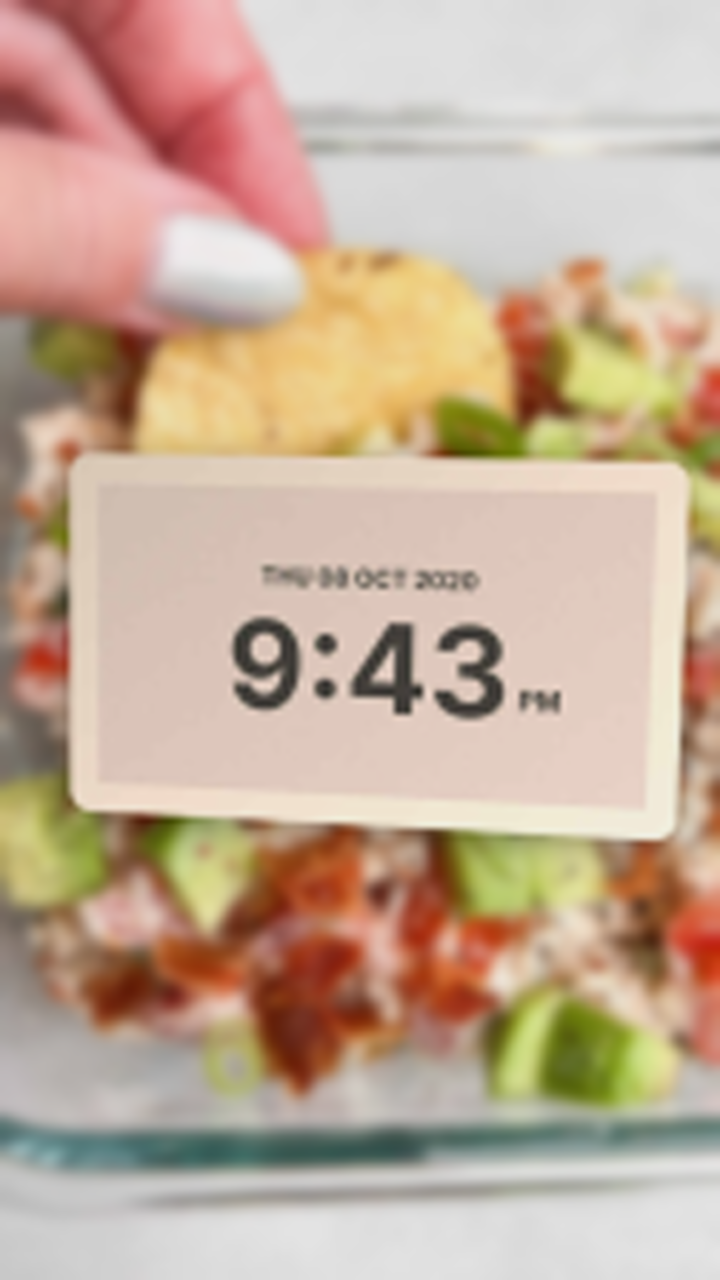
9:43
